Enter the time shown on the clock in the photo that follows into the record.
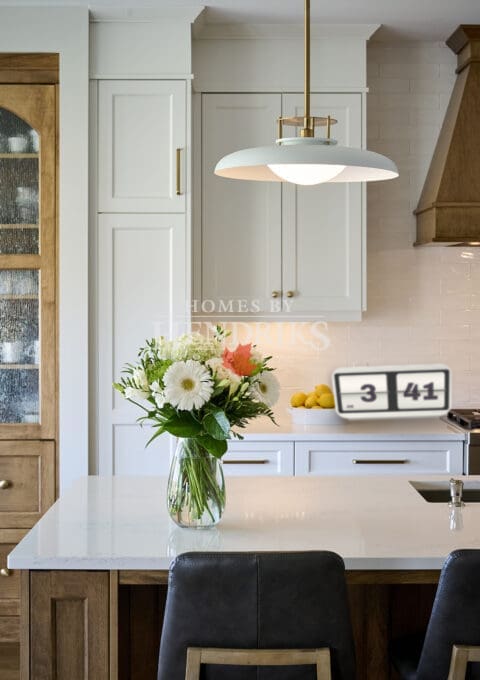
3:41
